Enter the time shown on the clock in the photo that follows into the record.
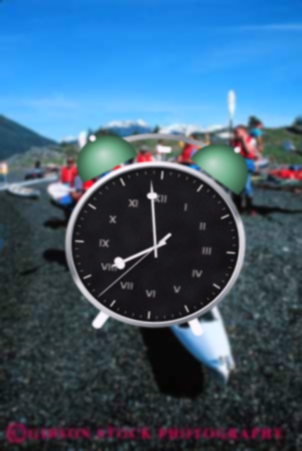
7:58:37
